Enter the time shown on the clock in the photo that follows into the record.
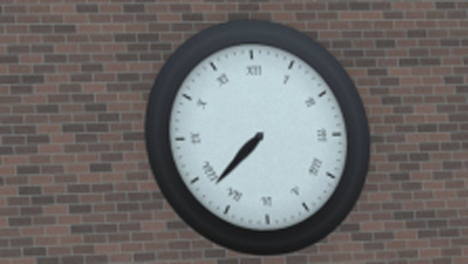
7:38
